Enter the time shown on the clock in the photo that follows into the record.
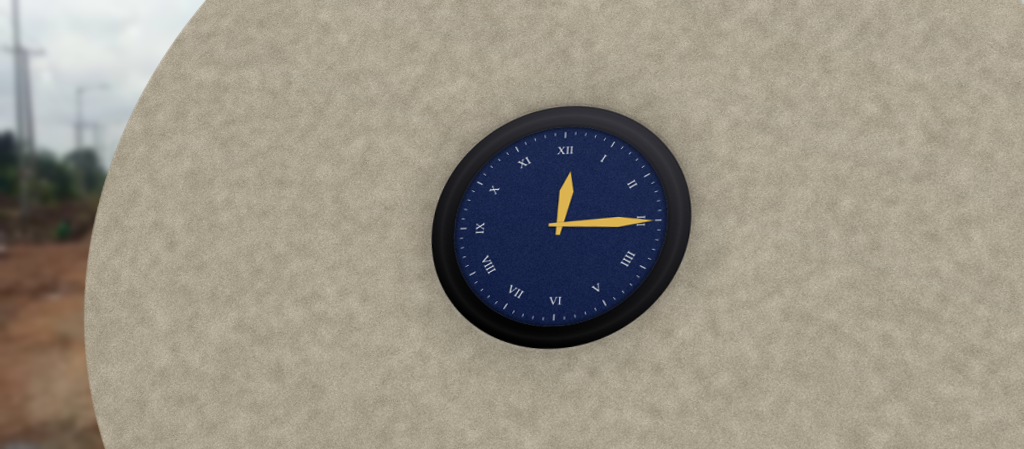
12:15
